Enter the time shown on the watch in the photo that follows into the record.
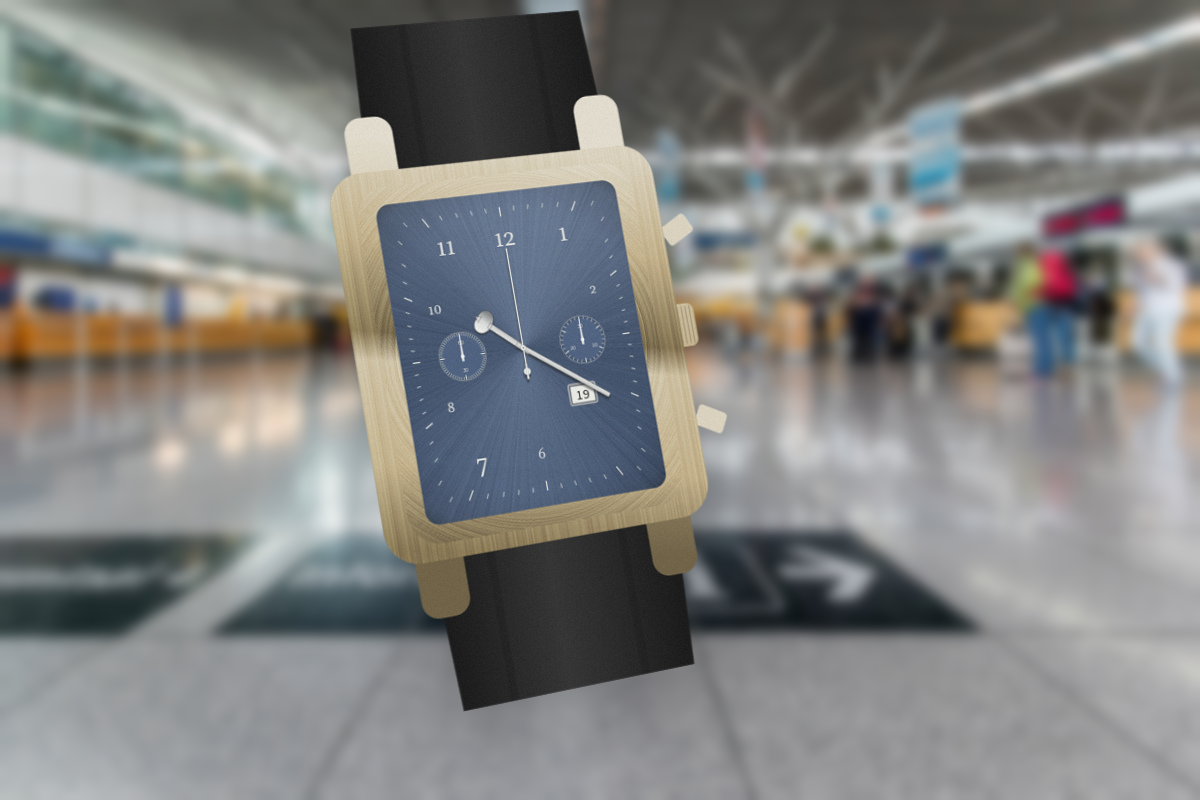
10:21
